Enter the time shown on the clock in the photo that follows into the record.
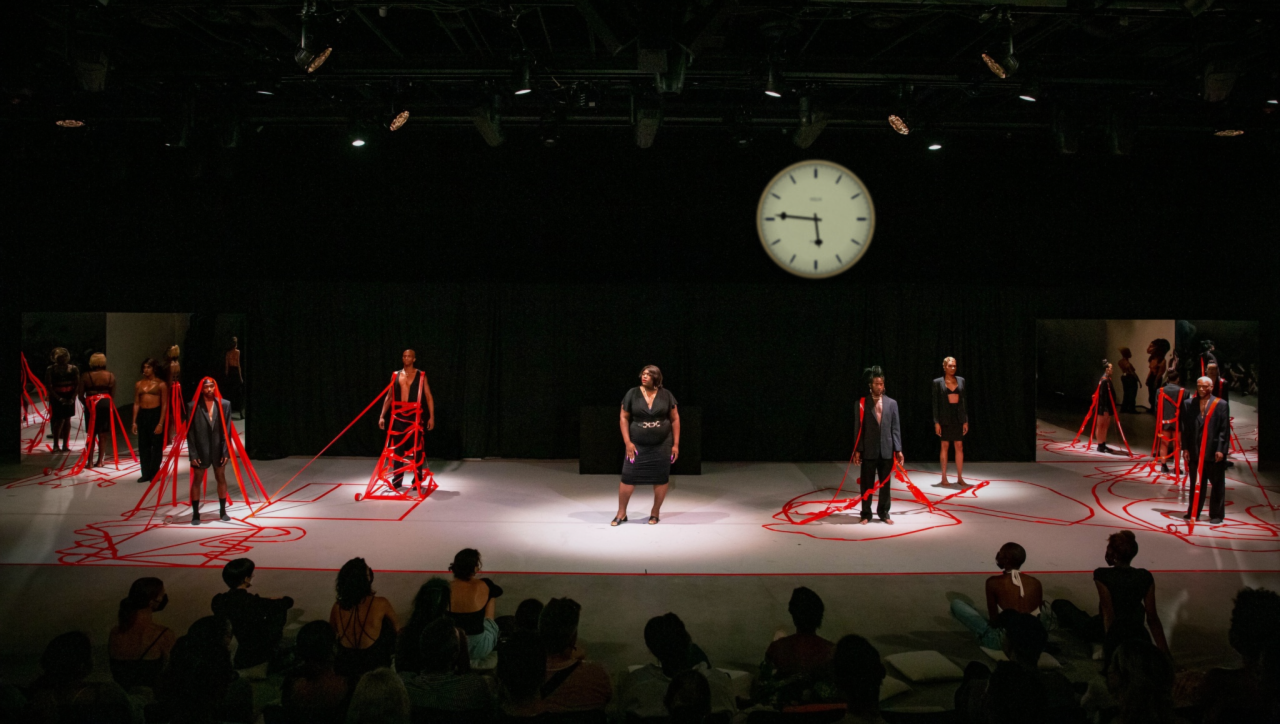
5:46
